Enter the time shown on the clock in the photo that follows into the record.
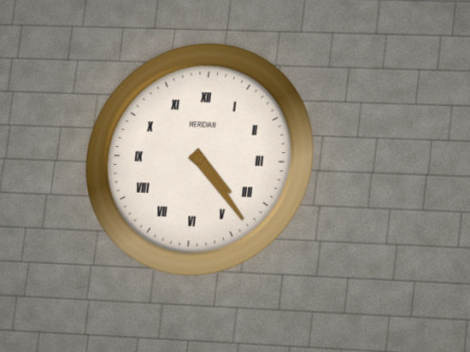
4:23
